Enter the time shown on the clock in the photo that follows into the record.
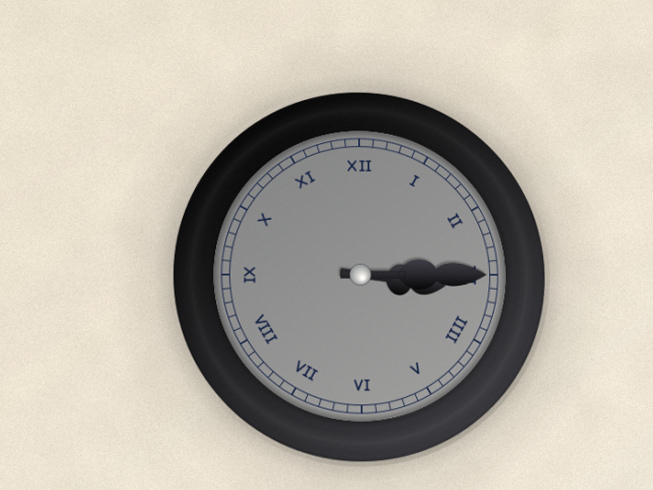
3:15
